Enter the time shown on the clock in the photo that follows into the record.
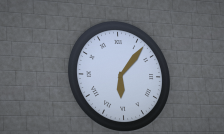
6:07
